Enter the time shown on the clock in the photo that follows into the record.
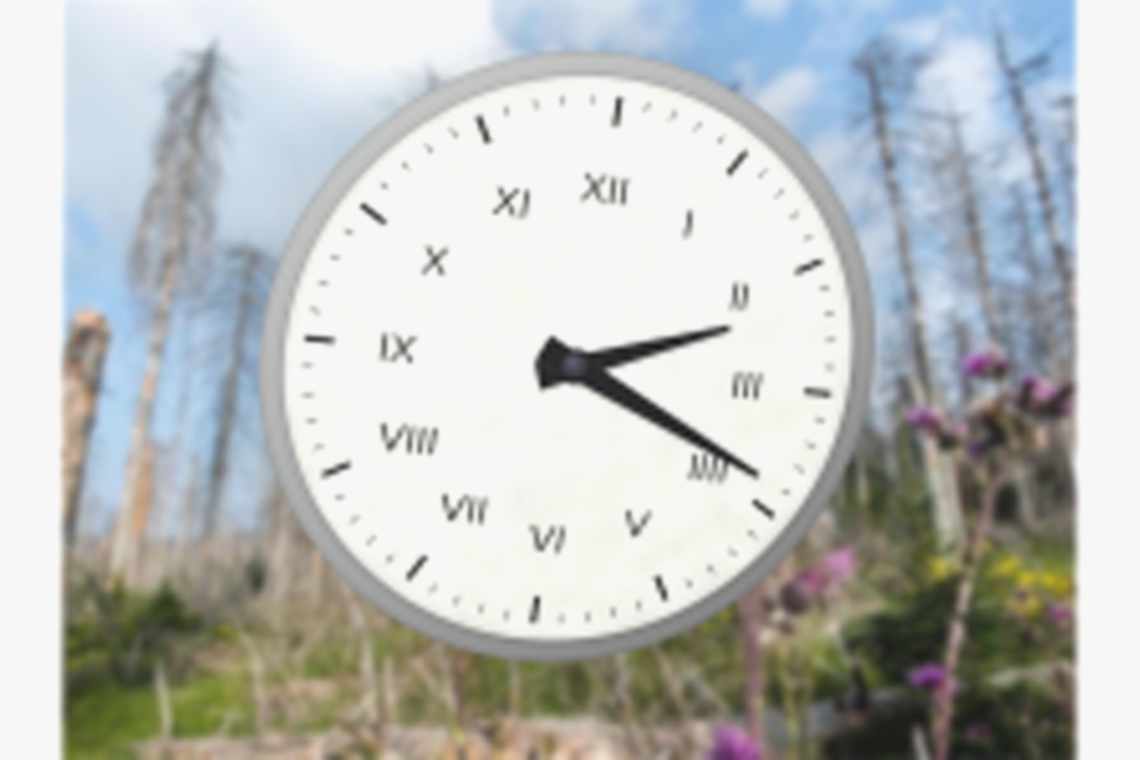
2:19
